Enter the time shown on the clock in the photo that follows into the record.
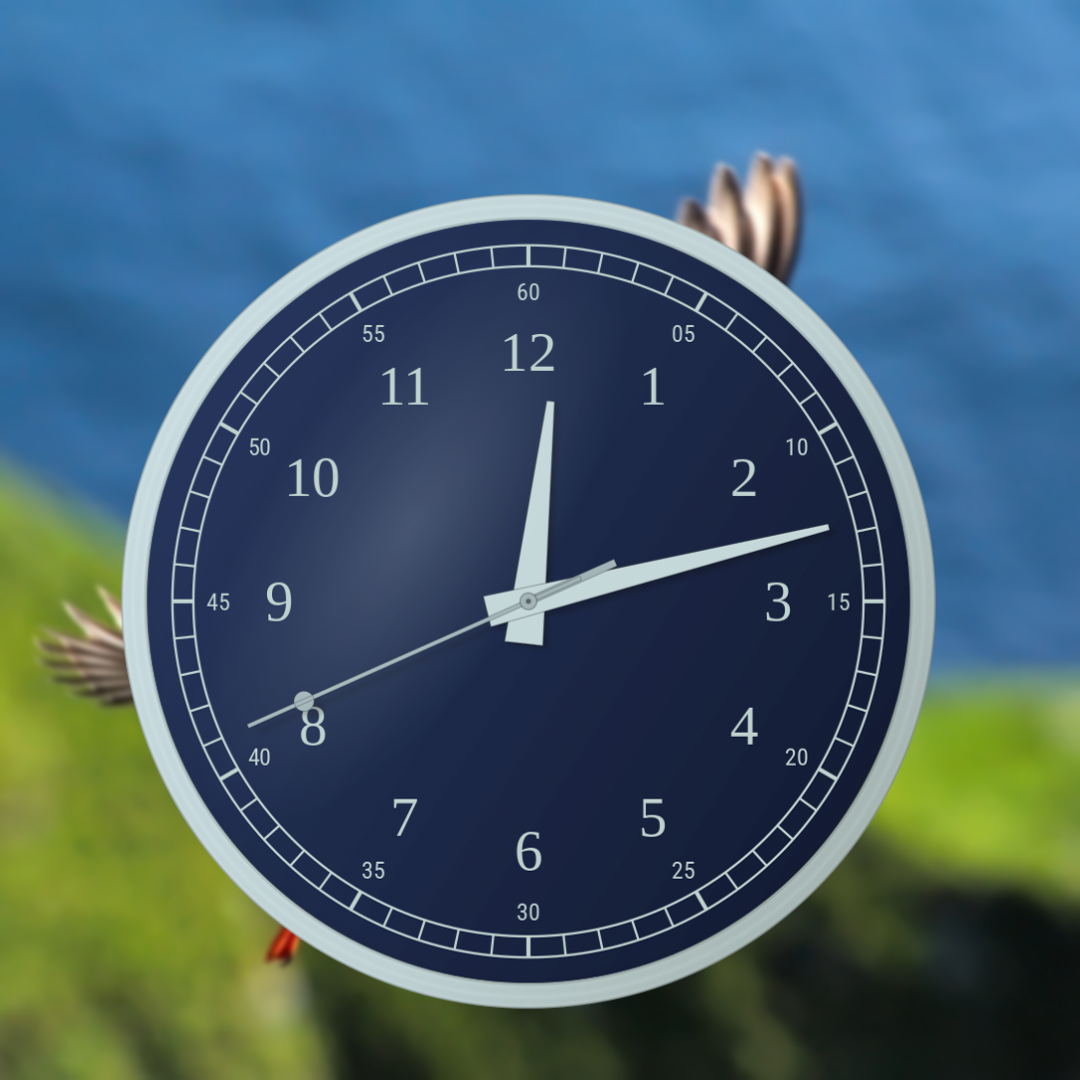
12:12:41
